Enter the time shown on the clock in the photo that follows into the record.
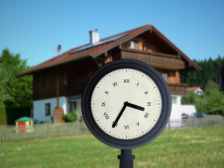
3:35
